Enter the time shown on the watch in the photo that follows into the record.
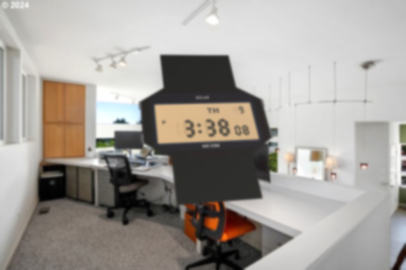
3:38
